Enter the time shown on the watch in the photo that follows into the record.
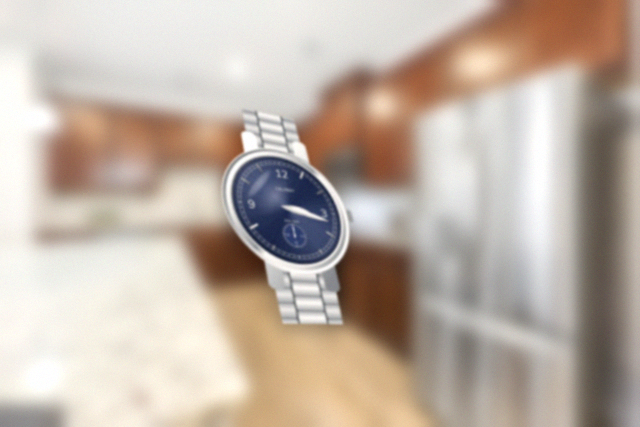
3:17
